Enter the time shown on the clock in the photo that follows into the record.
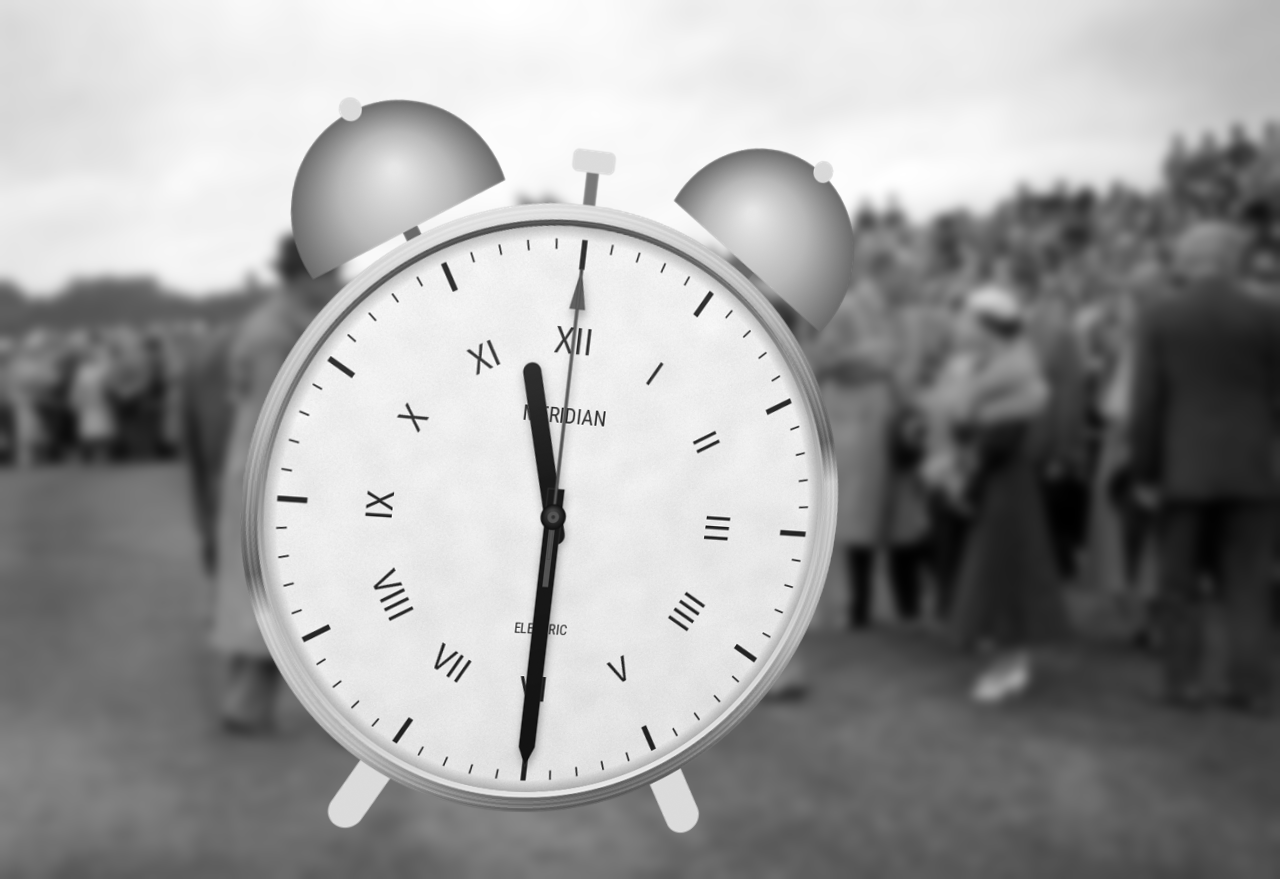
11:30:00
